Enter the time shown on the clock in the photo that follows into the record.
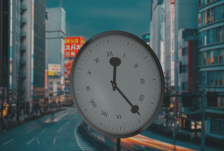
12:24
